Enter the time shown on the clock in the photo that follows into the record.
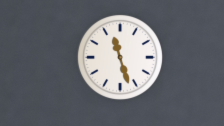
11:27
